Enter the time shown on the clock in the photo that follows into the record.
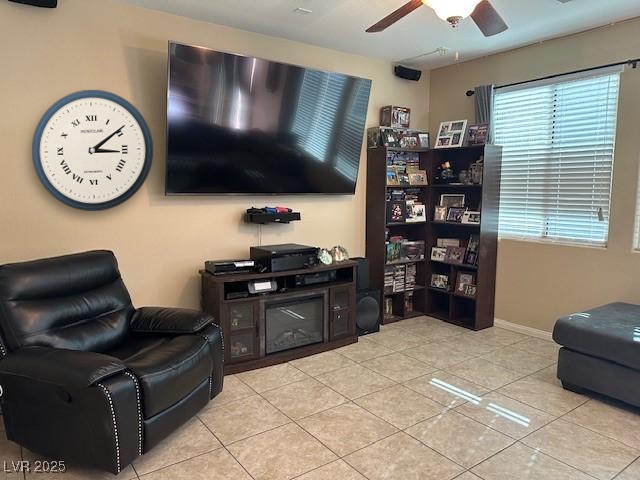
3:09
